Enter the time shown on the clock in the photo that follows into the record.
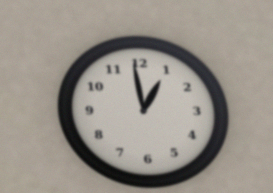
12:59
